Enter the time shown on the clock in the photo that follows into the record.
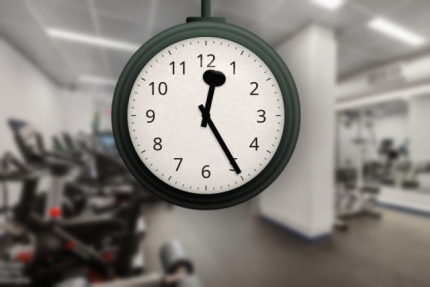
12:25
